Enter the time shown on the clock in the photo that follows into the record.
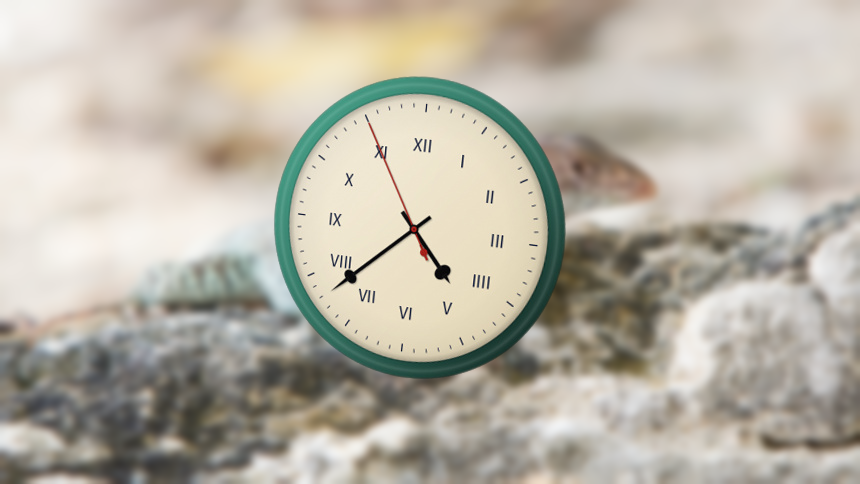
4:37:55
